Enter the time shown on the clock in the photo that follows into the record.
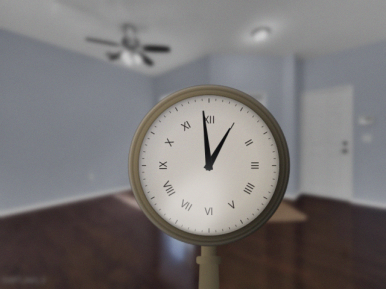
12:59
